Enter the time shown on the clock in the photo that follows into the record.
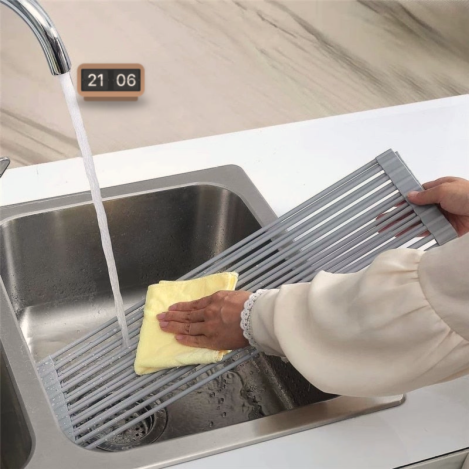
21:06
